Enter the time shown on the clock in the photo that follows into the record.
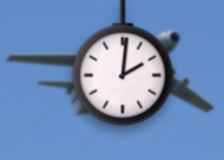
2:01
